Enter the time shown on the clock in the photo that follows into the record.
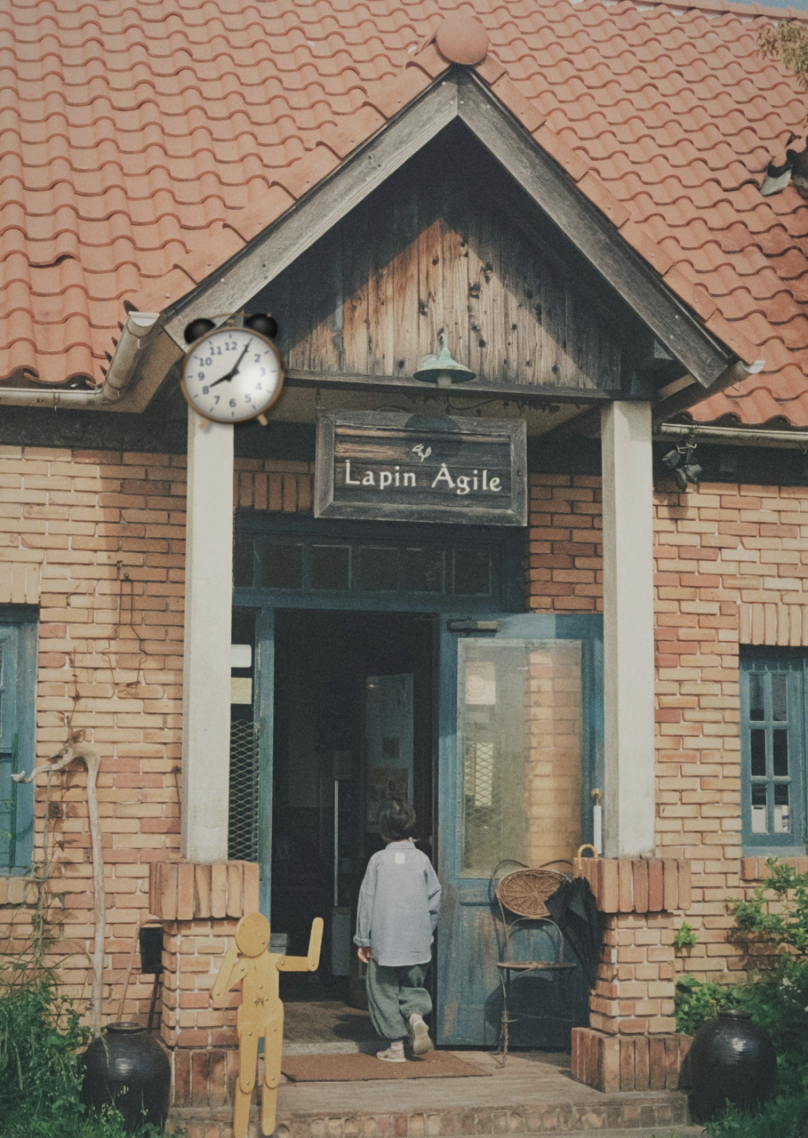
8:05
